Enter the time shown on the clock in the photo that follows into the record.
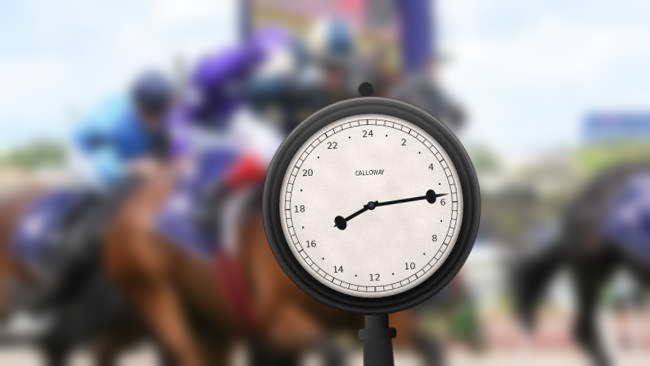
16:14
